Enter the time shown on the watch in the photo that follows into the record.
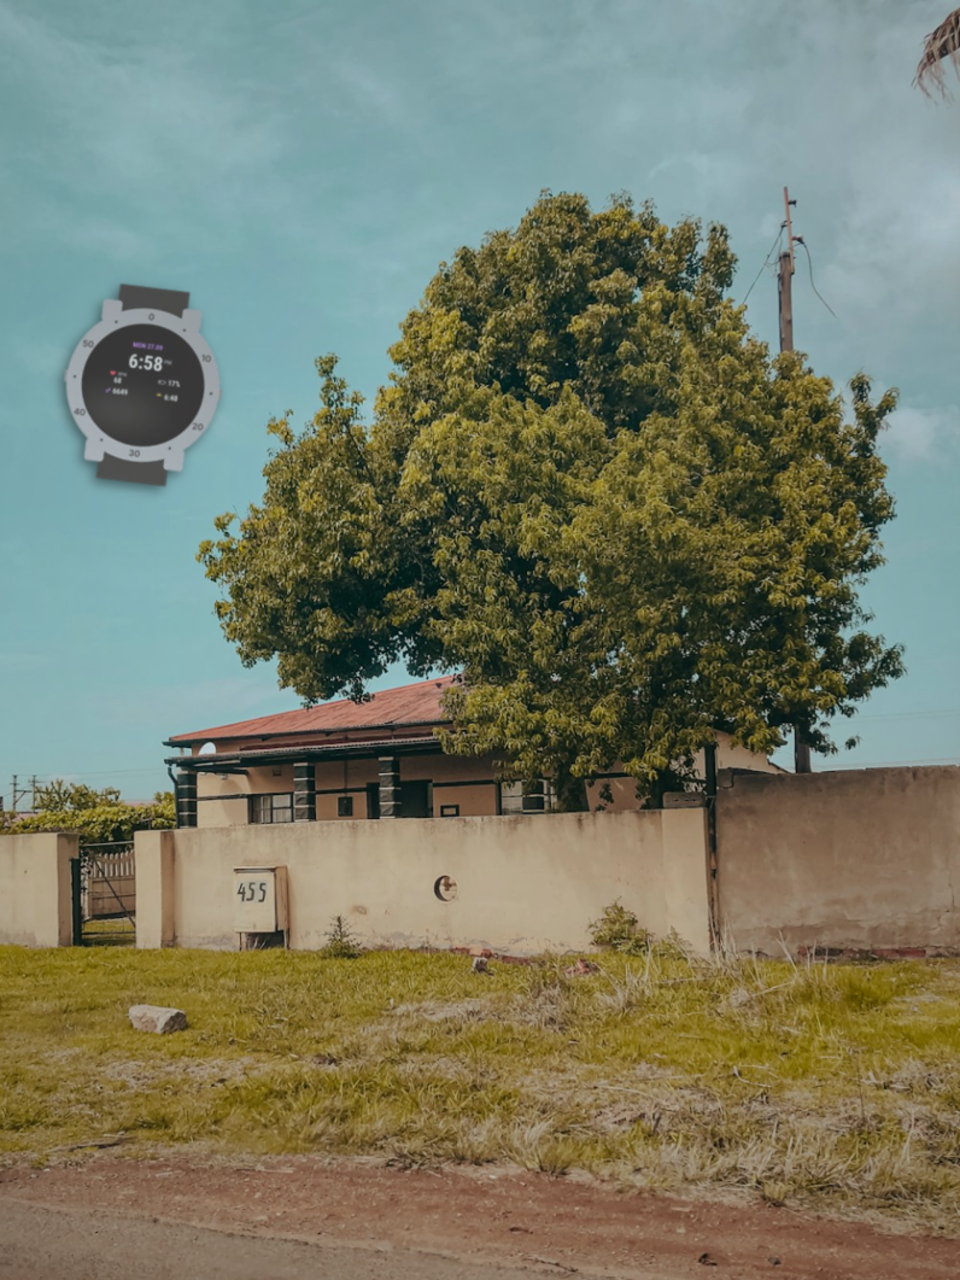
6:58
